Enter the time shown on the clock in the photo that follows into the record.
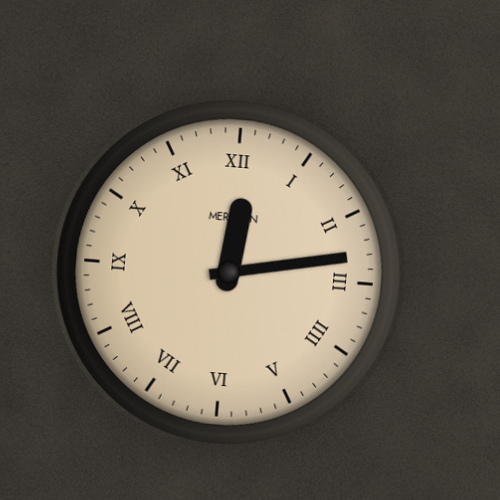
12:13
